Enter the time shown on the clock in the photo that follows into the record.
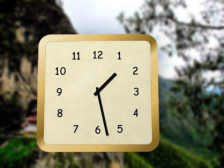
1:28
